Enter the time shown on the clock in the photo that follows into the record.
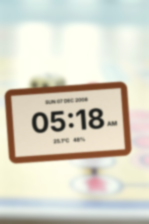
5:18
